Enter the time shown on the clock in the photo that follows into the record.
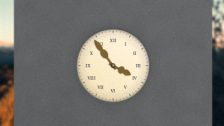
3:54
